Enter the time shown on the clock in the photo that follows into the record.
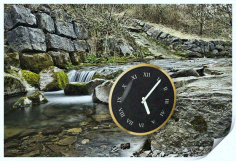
5:06
